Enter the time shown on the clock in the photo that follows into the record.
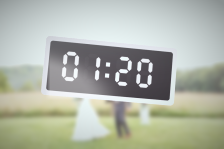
1:20
